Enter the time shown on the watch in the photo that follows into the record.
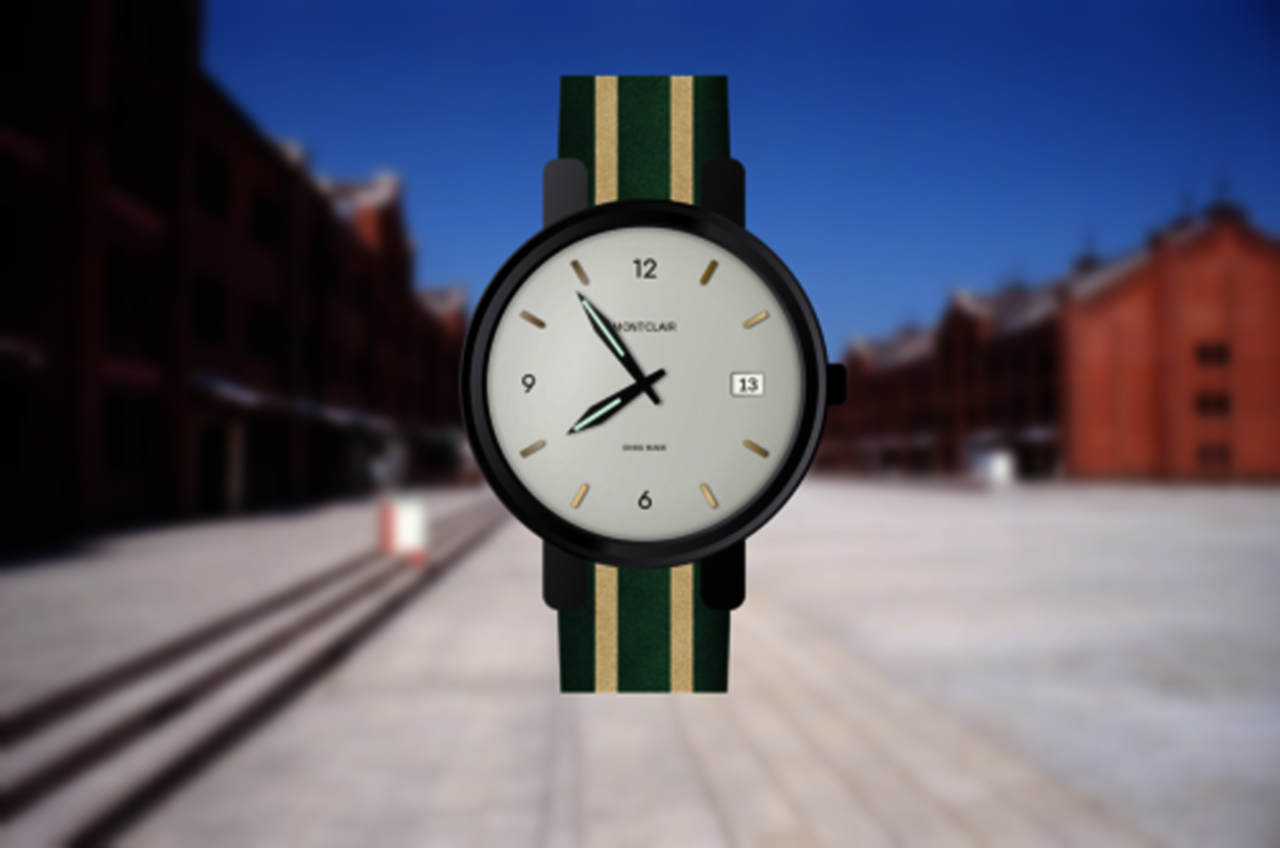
7:54
